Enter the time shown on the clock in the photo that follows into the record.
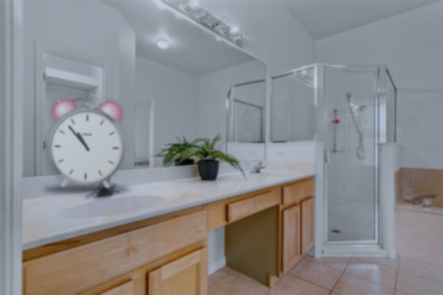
10:53
